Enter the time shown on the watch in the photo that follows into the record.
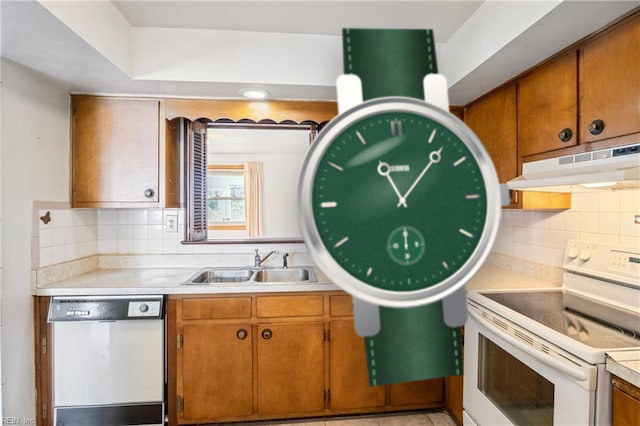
11:07
